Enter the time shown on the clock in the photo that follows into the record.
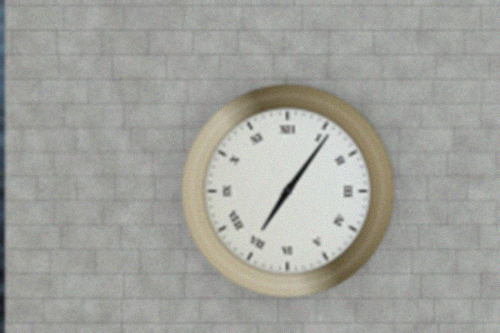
7:06
